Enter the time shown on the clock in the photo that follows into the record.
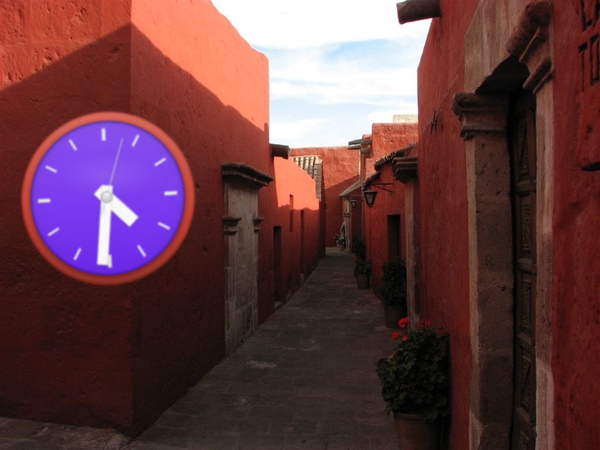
4:31:03
